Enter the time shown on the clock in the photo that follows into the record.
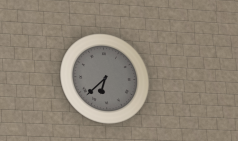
6:38
